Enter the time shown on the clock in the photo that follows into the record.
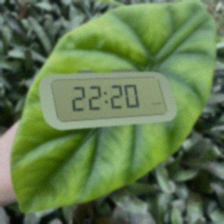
22:20
